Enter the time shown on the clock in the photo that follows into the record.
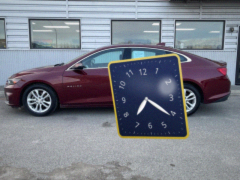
7:21
